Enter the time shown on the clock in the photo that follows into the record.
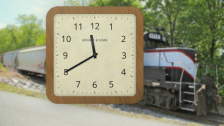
11:40
